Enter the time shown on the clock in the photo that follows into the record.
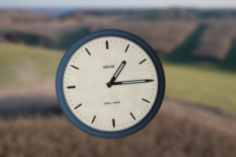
1:15
